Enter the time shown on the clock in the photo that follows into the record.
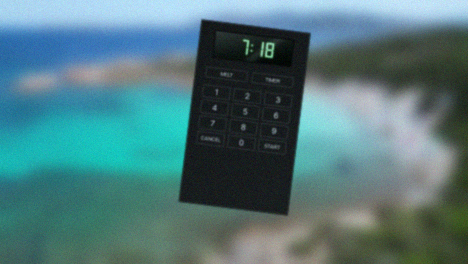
7:18
